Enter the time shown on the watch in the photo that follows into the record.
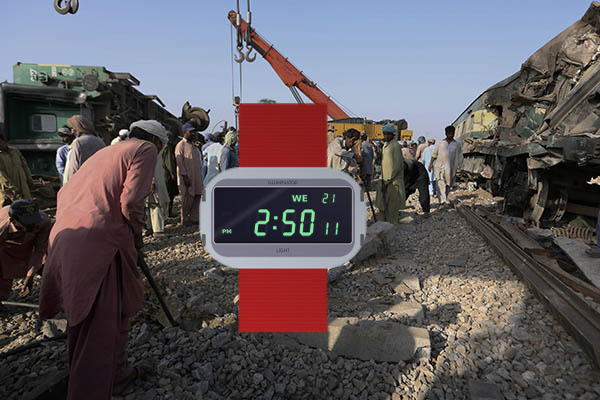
2:50:11
